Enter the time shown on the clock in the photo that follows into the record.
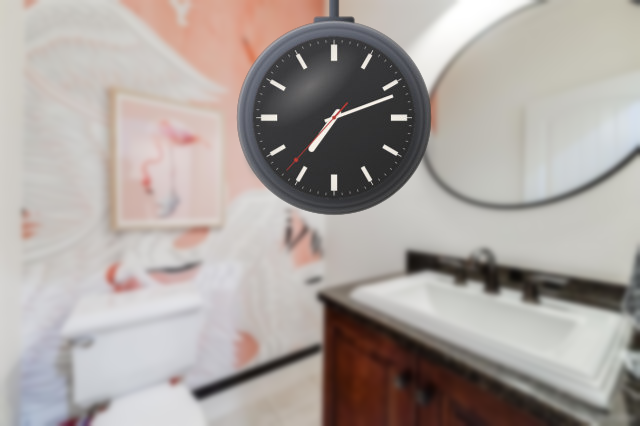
7:11:37
